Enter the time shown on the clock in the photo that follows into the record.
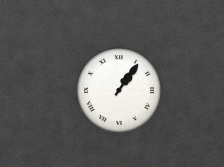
1:06
